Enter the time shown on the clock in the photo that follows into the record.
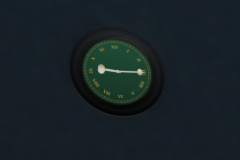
9:15
